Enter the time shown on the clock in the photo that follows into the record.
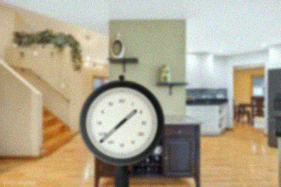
1:38
